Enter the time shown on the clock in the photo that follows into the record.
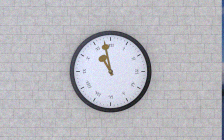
10:58
